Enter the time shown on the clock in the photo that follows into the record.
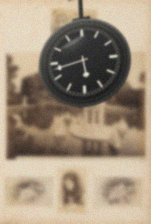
5:43
